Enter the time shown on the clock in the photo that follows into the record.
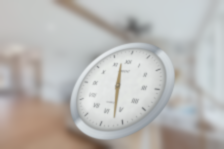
11:27
